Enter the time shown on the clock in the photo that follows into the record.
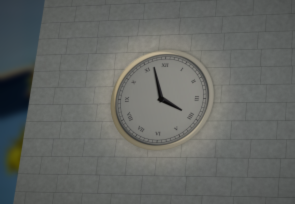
3:57
